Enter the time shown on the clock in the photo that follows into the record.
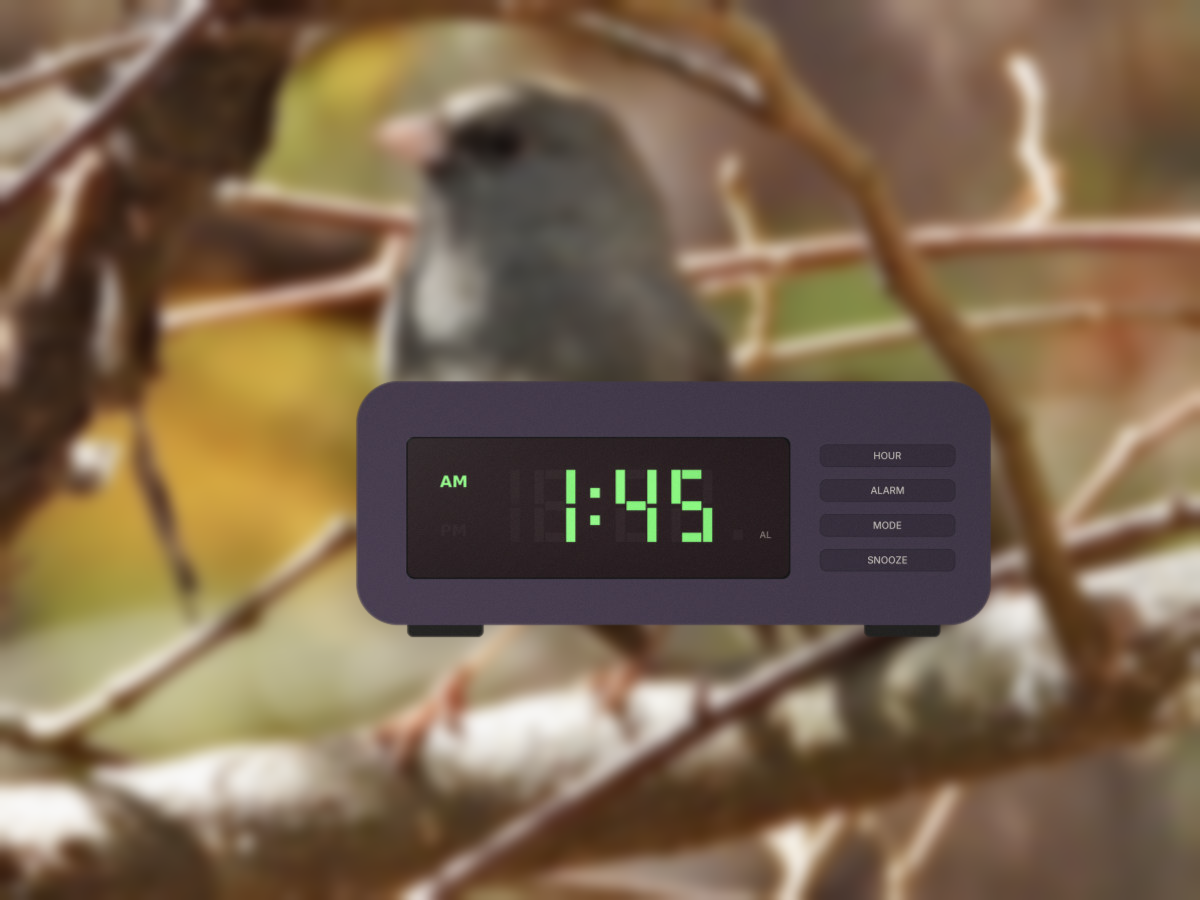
1:45
